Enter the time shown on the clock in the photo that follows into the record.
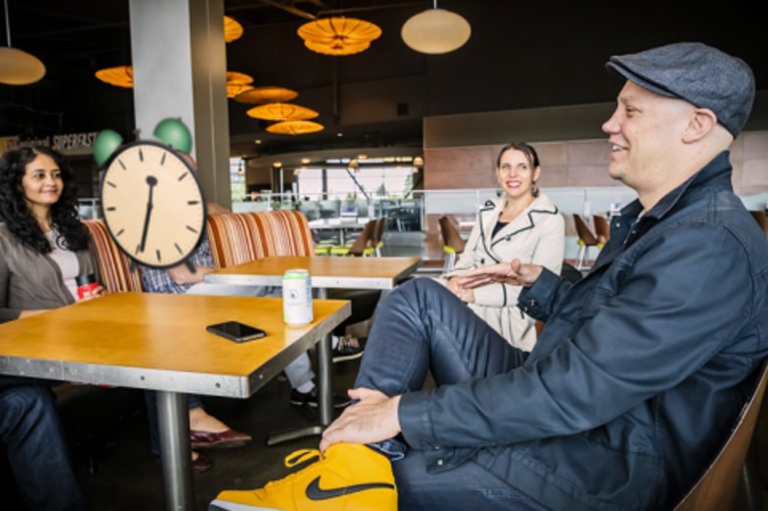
12:34
